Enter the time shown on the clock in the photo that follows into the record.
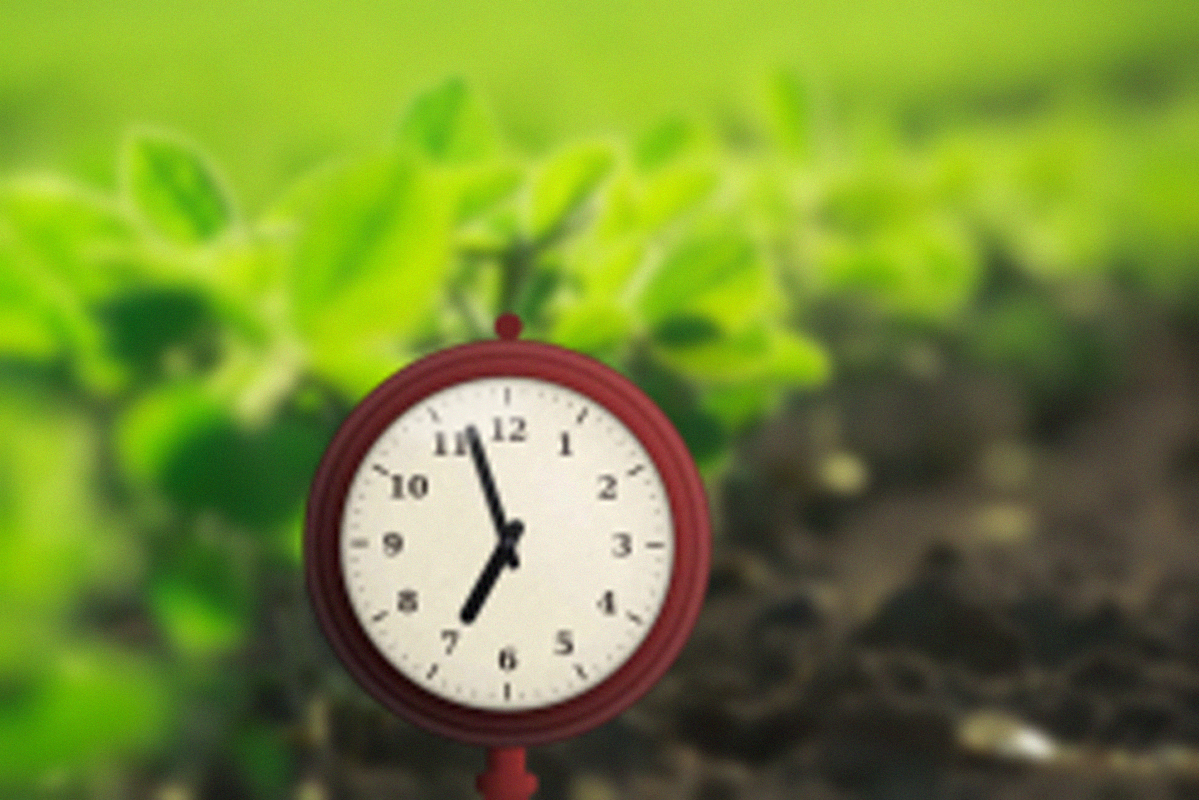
6:57
